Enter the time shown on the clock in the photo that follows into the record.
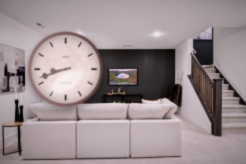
8:42
